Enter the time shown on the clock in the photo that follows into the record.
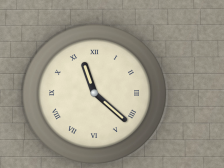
11:22
